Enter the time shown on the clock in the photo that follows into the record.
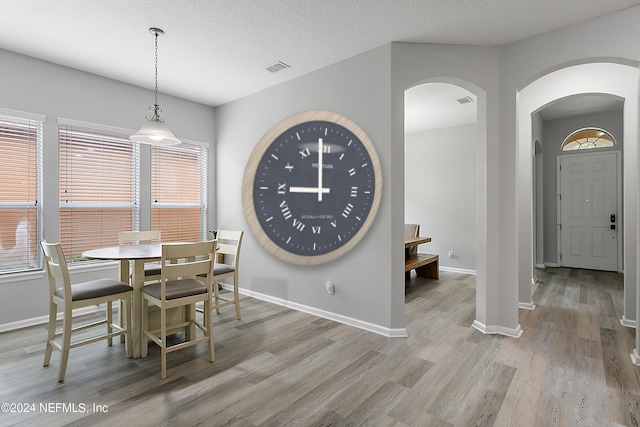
8:59
